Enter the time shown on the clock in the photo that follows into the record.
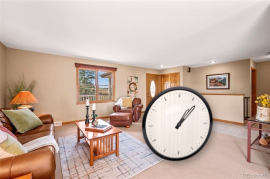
1:07
